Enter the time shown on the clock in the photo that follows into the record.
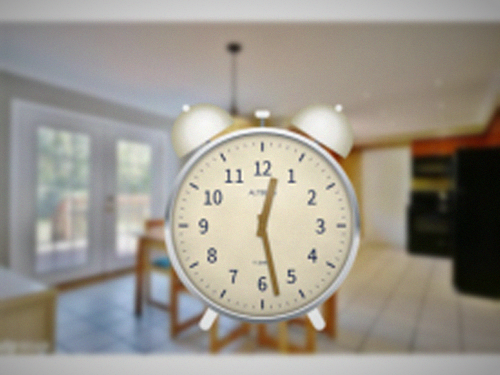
12:28
